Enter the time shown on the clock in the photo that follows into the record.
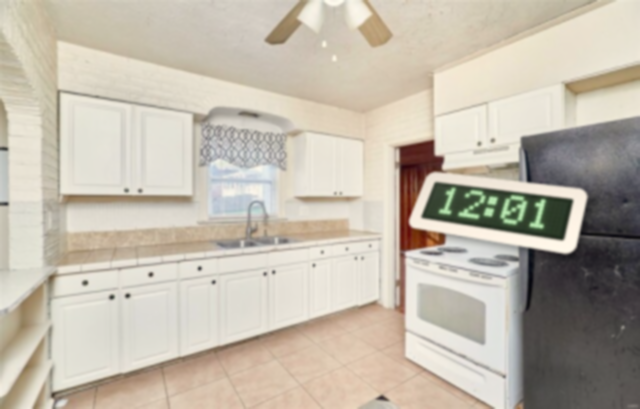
12:01
